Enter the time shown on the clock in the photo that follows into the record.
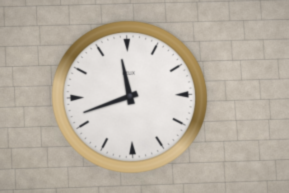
11:42
